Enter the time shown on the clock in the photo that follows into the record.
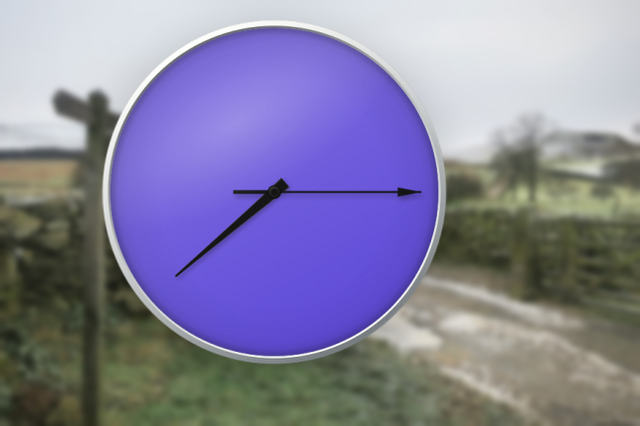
7:38:15
